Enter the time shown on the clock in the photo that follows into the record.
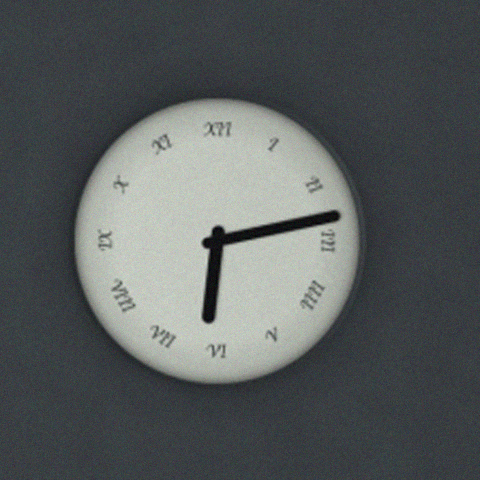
6:13
